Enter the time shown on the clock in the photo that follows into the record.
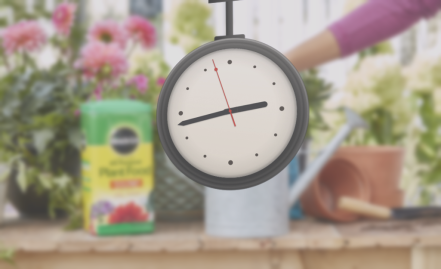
2:42:57
